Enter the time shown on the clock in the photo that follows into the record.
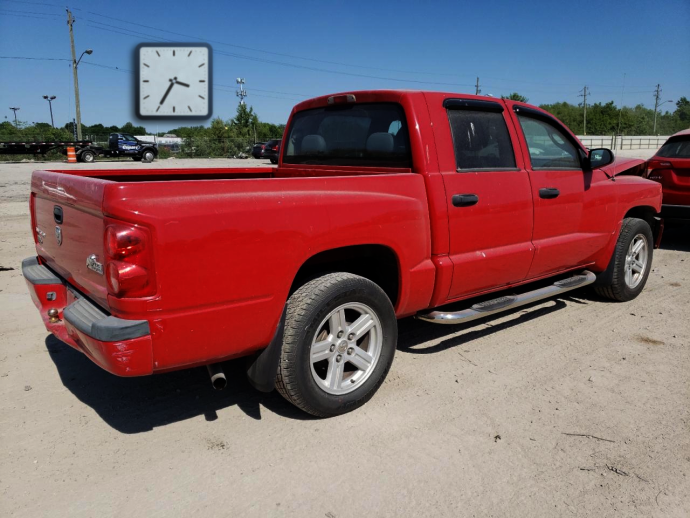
3:35
